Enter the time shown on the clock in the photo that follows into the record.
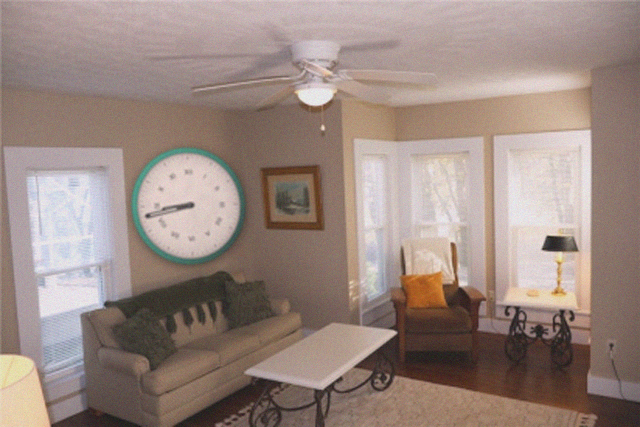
8:43
